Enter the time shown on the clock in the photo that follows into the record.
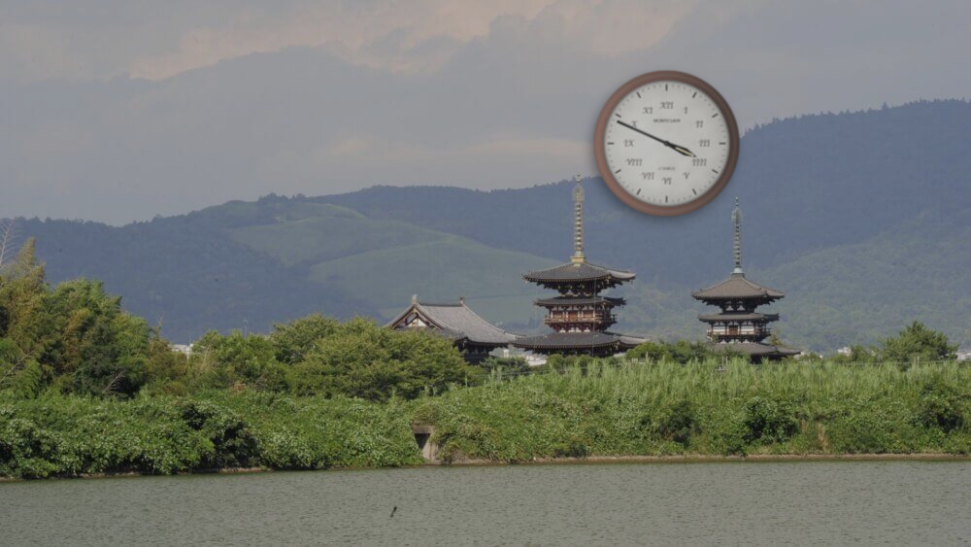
3:49
